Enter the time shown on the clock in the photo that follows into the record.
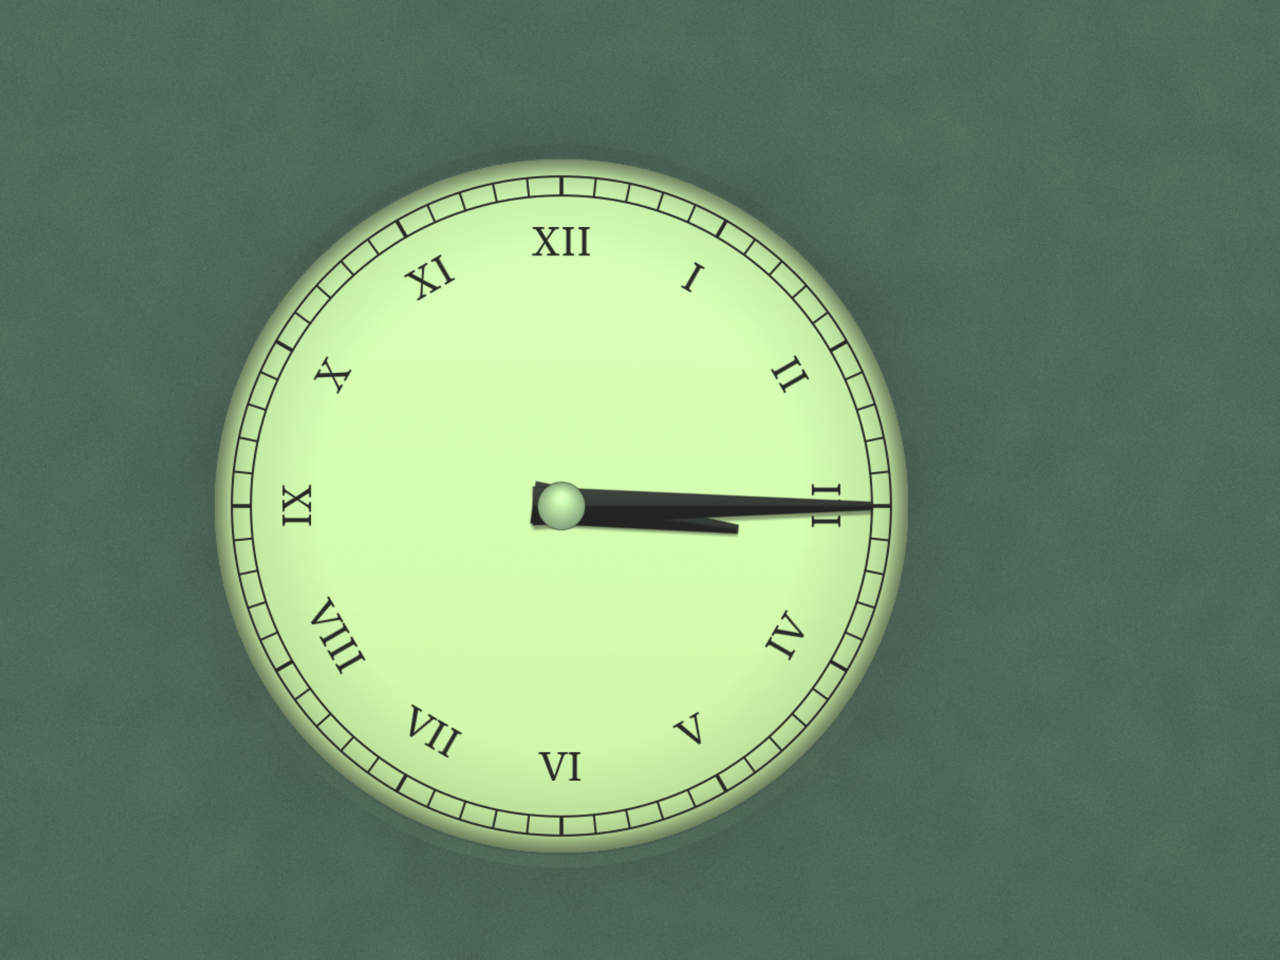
3:15
